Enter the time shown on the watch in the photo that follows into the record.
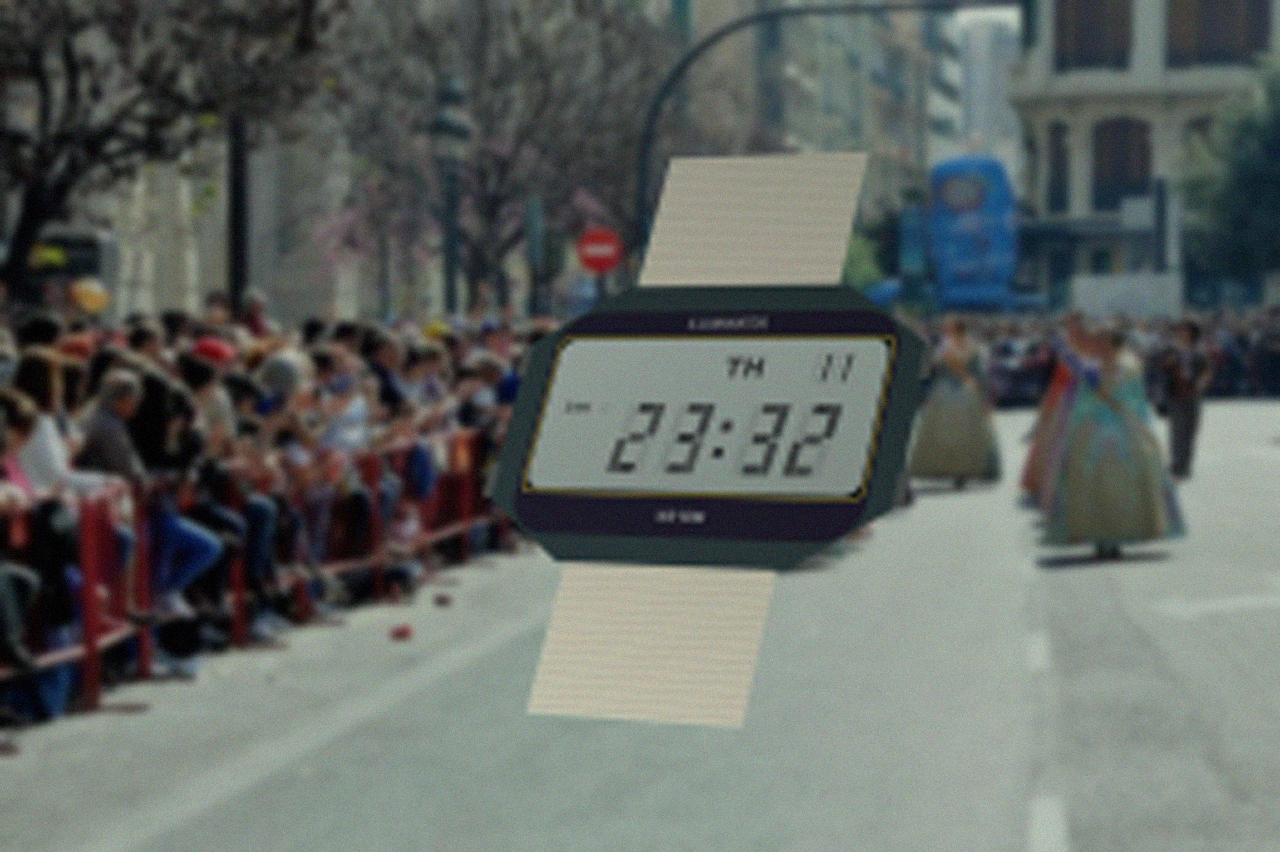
23:32
